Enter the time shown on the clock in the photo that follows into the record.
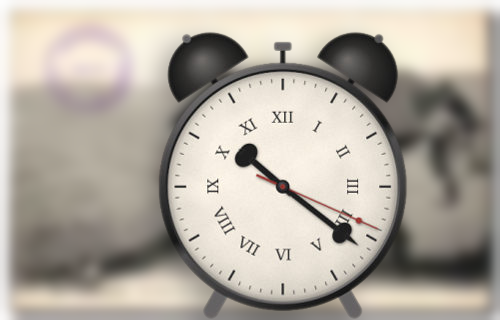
10:21:19
